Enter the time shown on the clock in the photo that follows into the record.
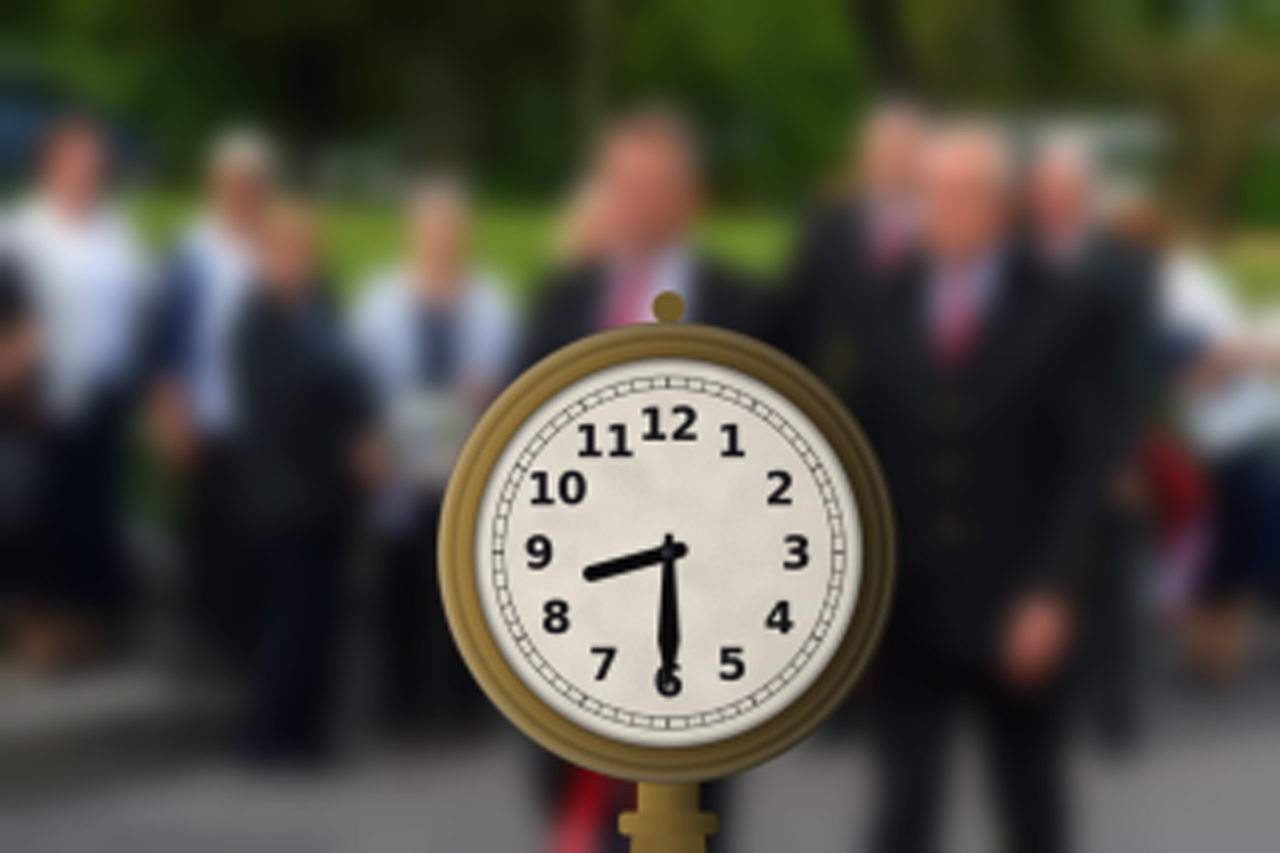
8:30
